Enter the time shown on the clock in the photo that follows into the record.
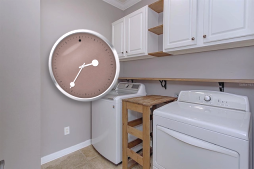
2:36
